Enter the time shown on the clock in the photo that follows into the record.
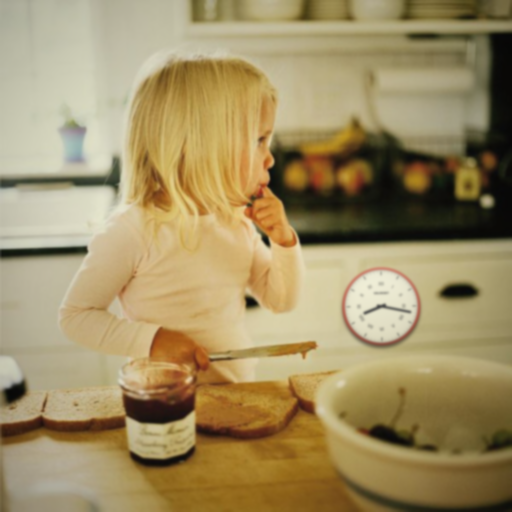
8:17
